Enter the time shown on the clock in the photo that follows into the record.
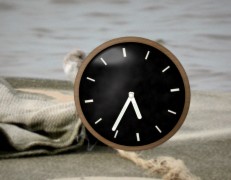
5:36
